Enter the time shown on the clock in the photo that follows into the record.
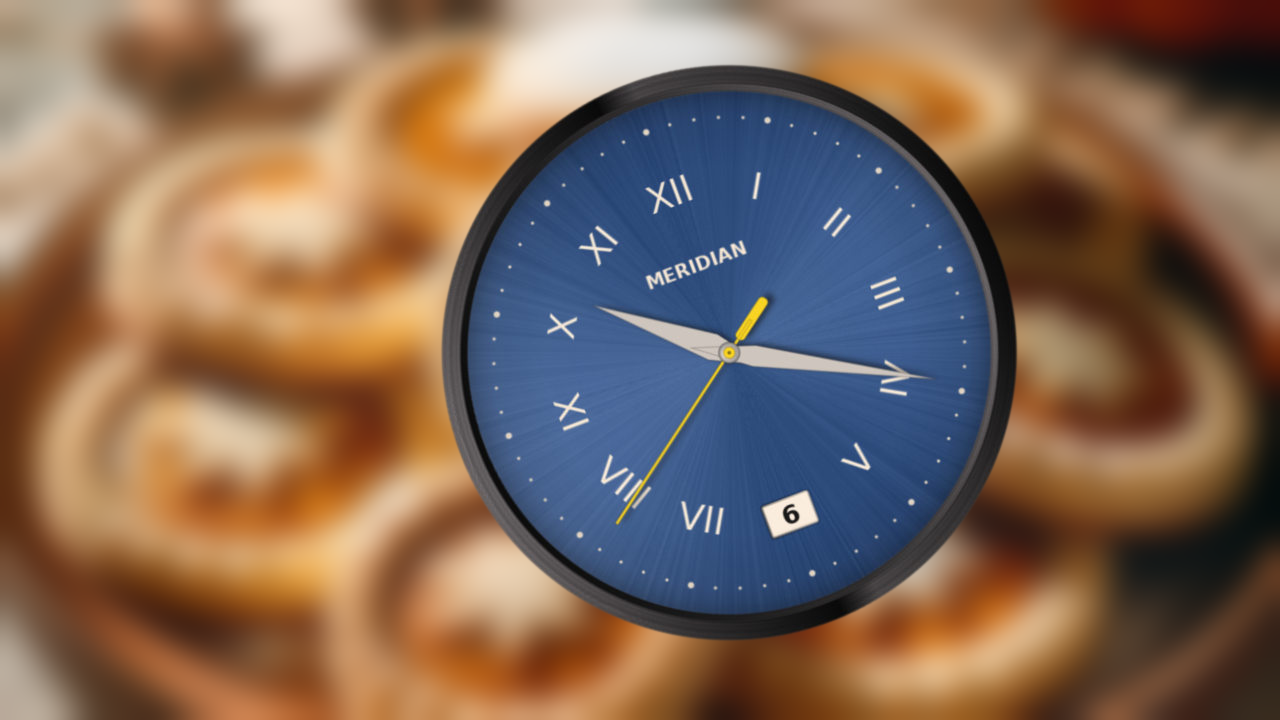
10:19:39
